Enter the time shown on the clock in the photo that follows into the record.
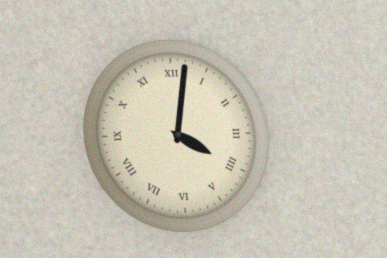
4:02
